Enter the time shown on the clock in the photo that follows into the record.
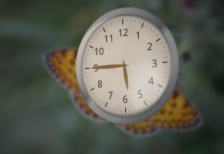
5:45
